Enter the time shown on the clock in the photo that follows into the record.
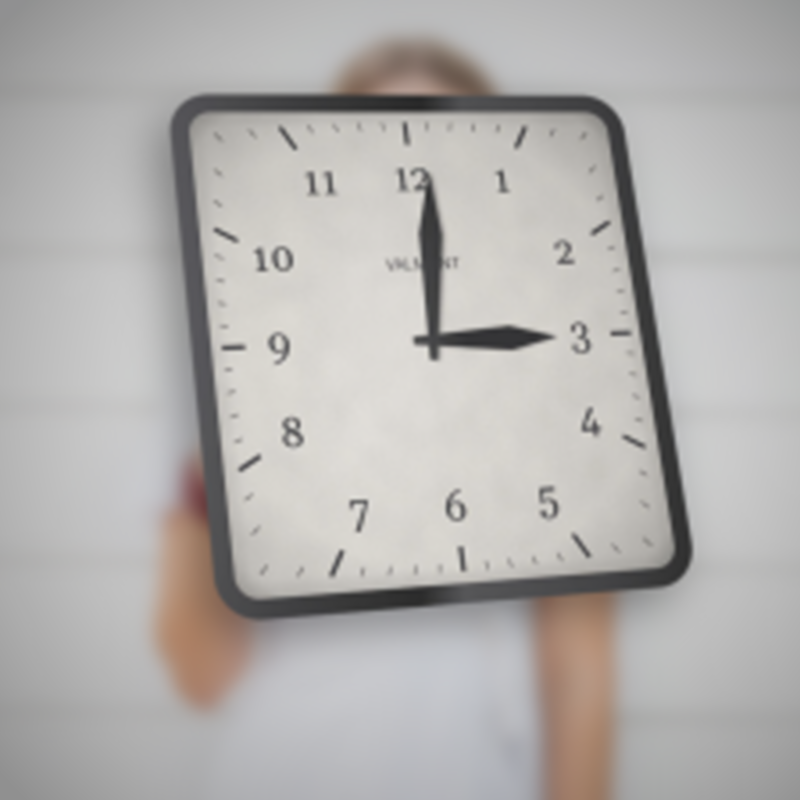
3:01
